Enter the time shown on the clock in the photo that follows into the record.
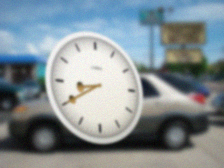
8:40
